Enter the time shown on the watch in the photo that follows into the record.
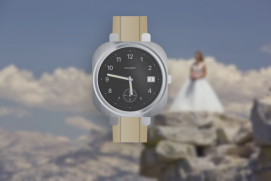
5:47
